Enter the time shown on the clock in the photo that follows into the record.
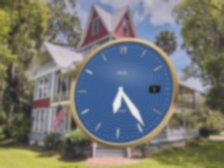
6:24
